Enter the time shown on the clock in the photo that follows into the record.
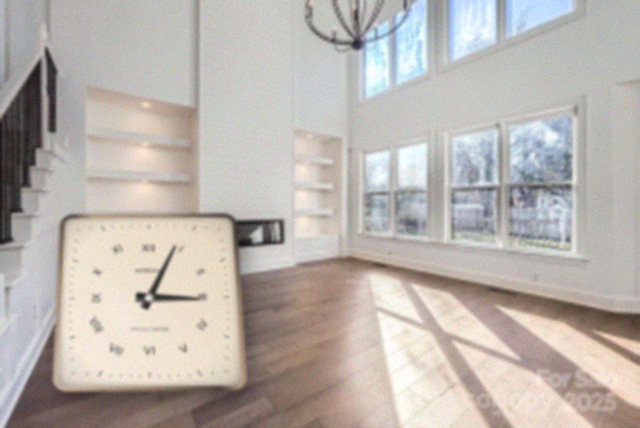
3:04
